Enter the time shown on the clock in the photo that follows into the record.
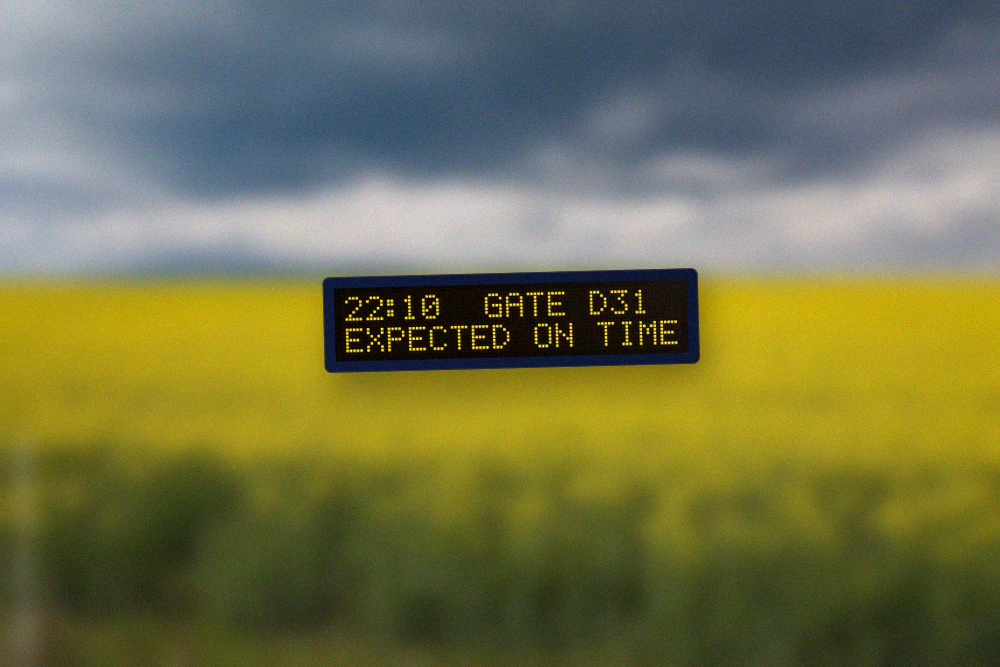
22:10
